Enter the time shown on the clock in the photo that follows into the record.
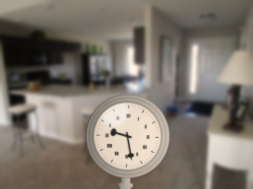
9:28
